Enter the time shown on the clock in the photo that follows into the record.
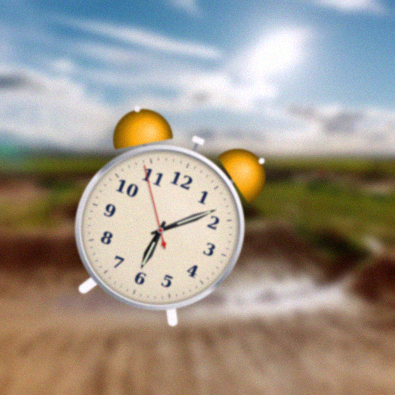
6:07:54
